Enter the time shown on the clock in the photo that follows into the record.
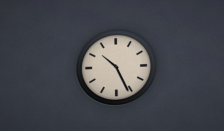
10:26
